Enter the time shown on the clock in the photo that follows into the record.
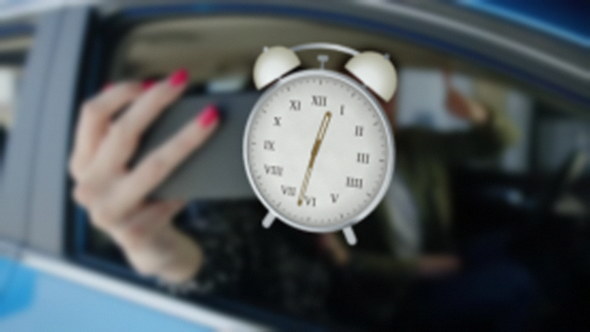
12:32
